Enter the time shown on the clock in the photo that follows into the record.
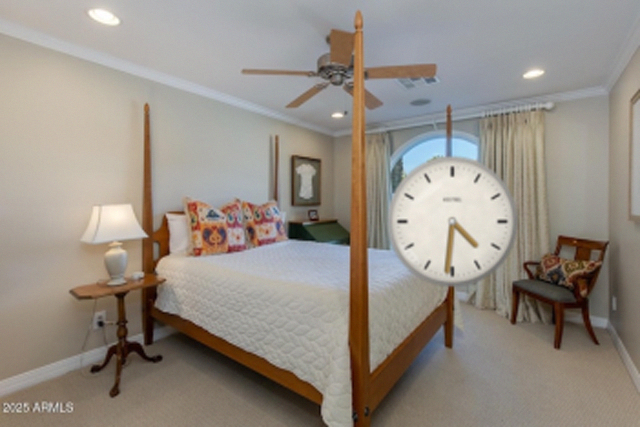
4:31
